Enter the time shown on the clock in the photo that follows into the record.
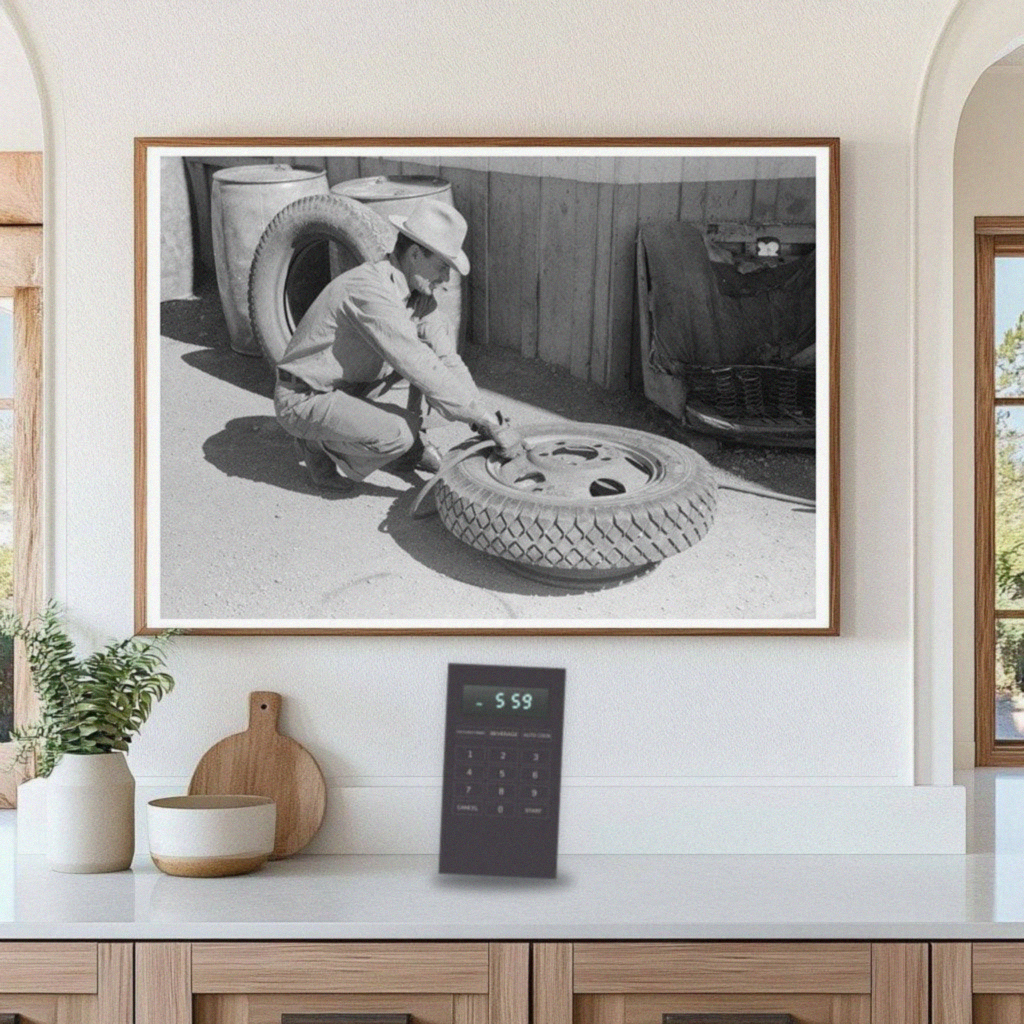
5:59
